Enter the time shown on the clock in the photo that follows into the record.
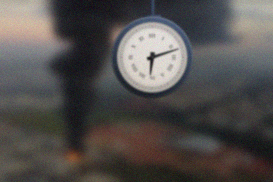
6:12
